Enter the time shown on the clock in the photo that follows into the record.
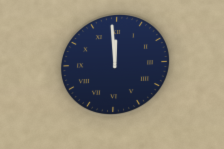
11:59
